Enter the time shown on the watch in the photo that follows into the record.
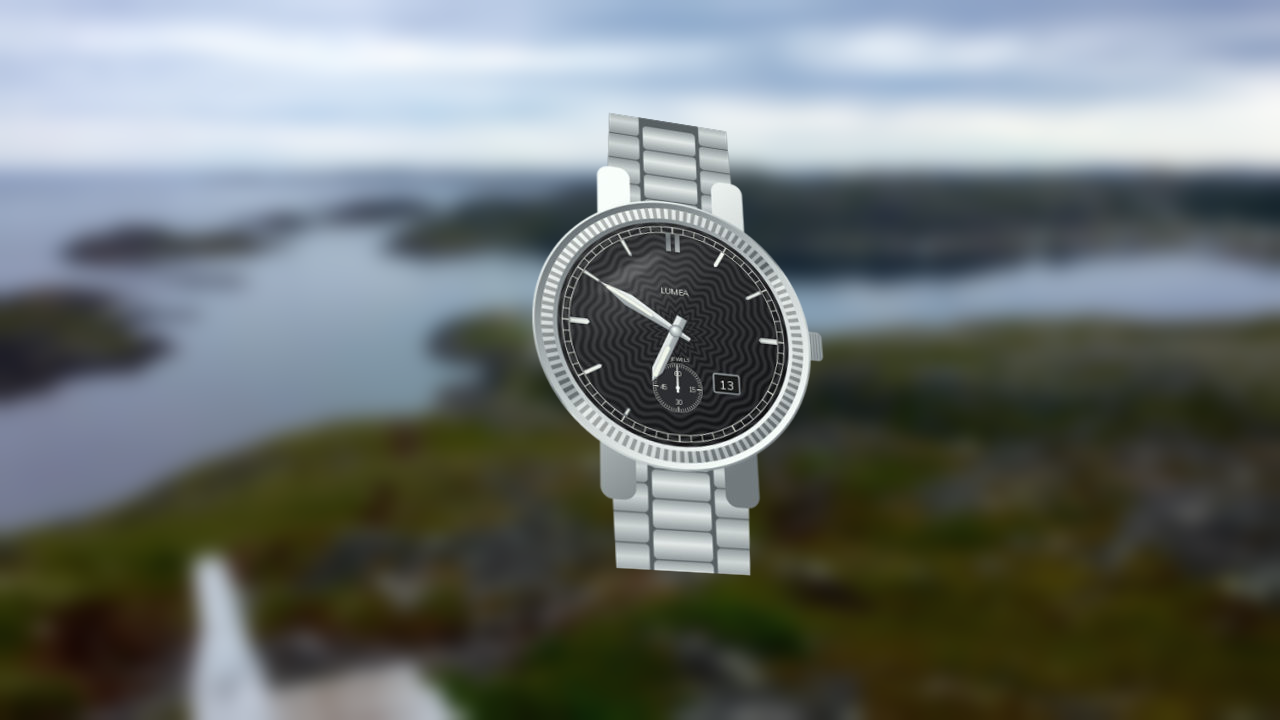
6:50
